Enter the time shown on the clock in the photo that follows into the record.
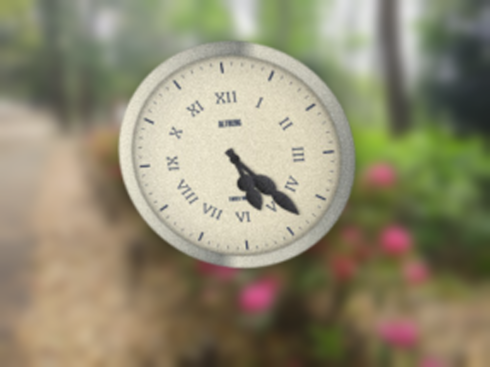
5:23
